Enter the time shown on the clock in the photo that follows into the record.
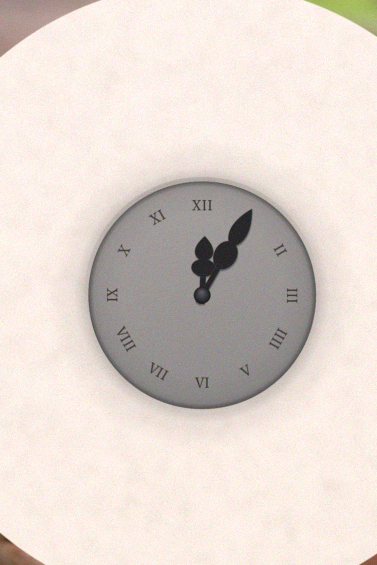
12:05
